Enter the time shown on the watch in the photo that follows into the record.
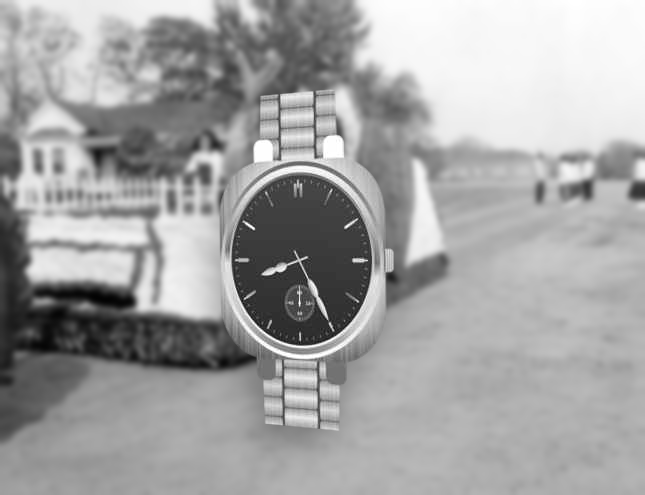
8:25
